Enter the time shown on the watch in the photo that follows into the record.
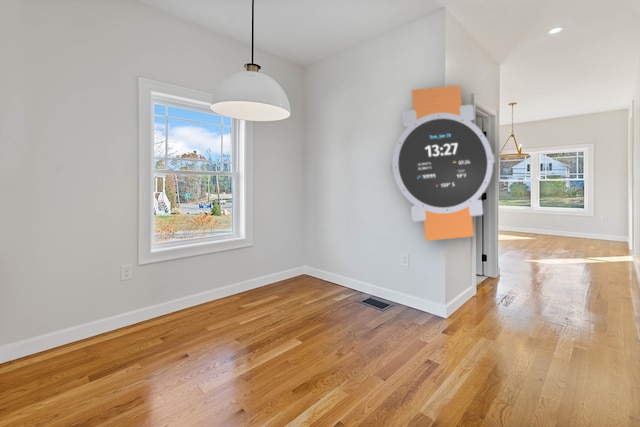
13:27
